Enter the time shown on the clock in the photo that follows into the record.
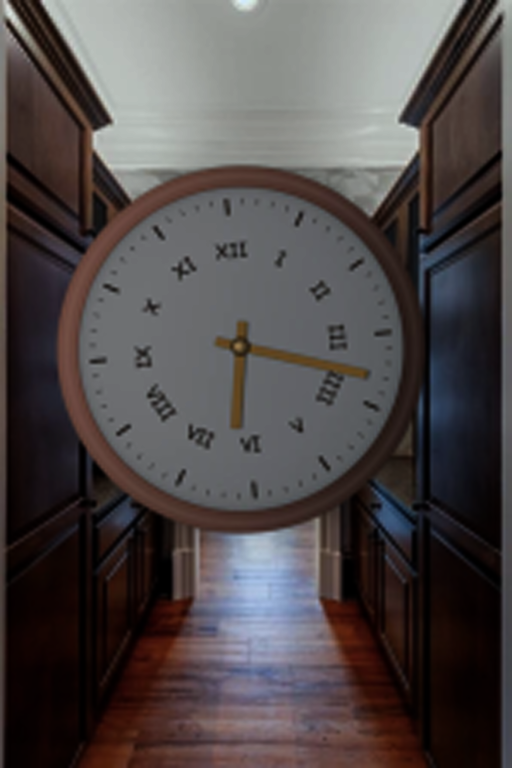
6:18
